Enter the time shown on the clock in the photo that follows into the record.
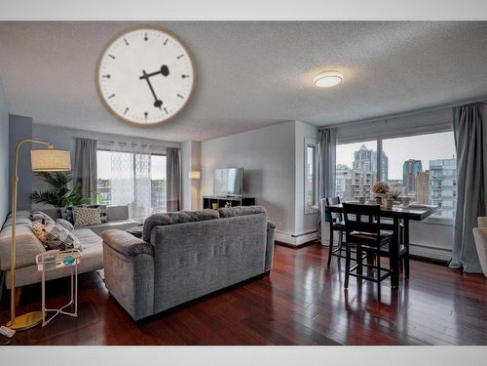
2:26
